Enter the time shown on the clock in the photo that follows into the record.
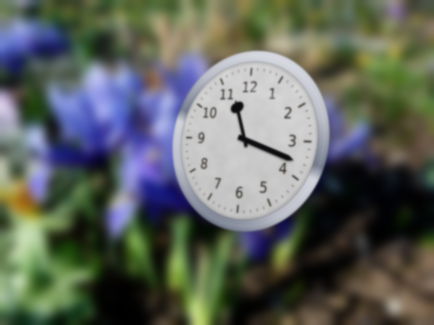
11:18
